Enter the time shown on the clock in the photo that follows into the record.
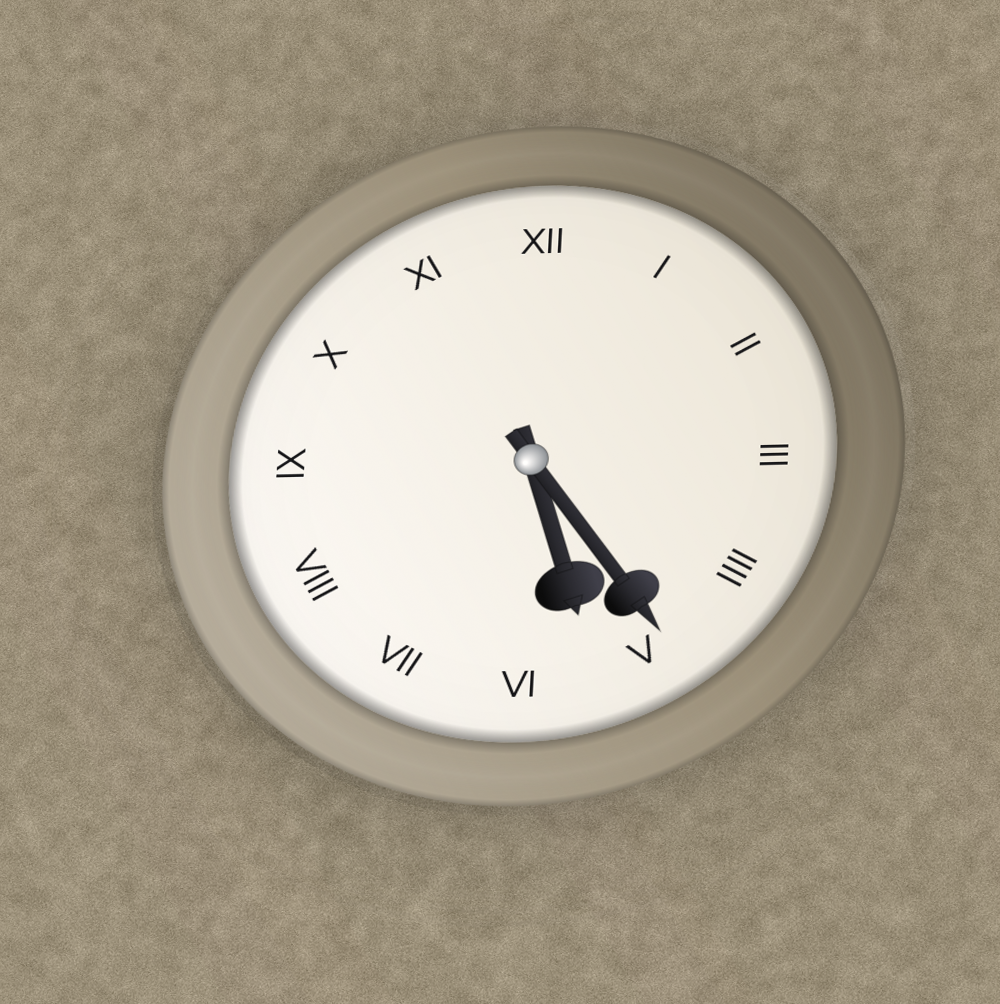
5:24
